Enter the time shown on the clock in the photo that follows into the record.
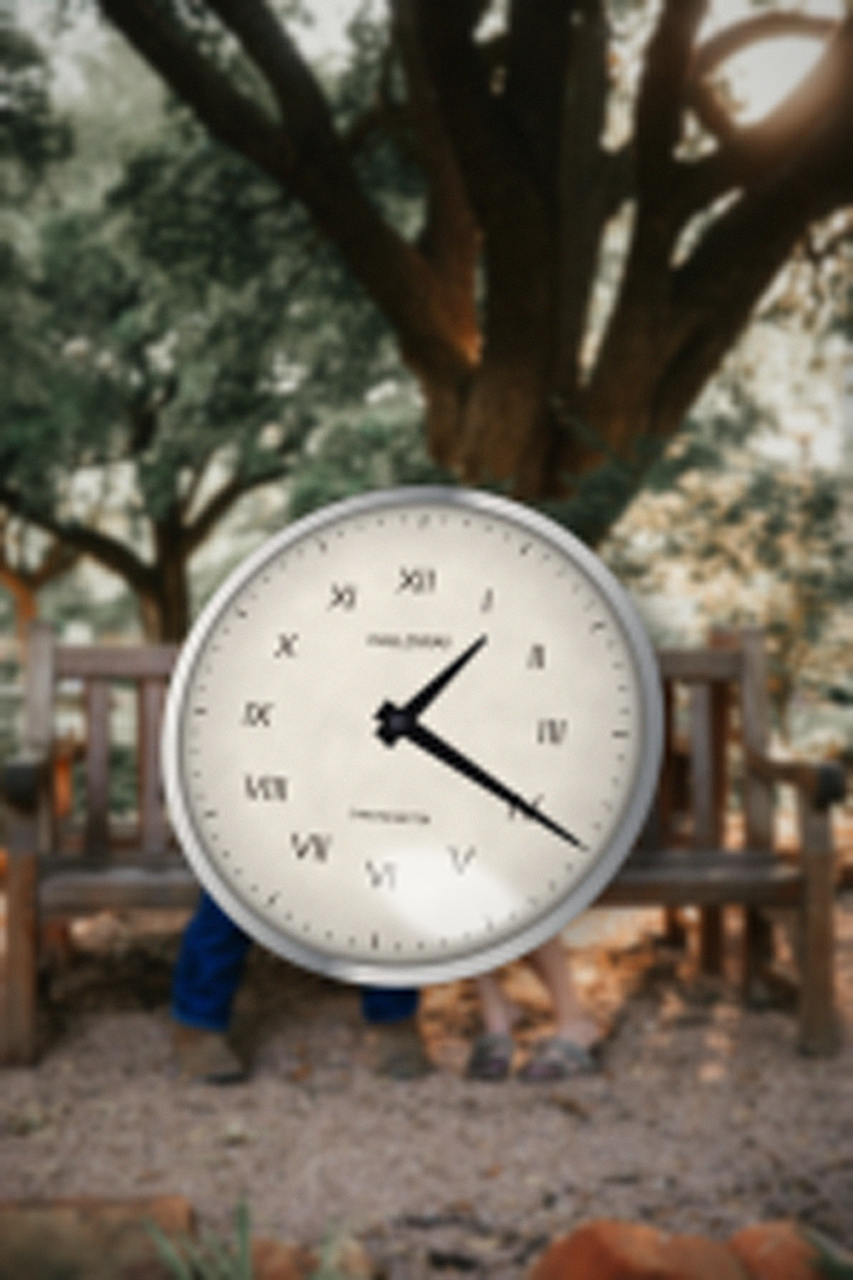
1:20
